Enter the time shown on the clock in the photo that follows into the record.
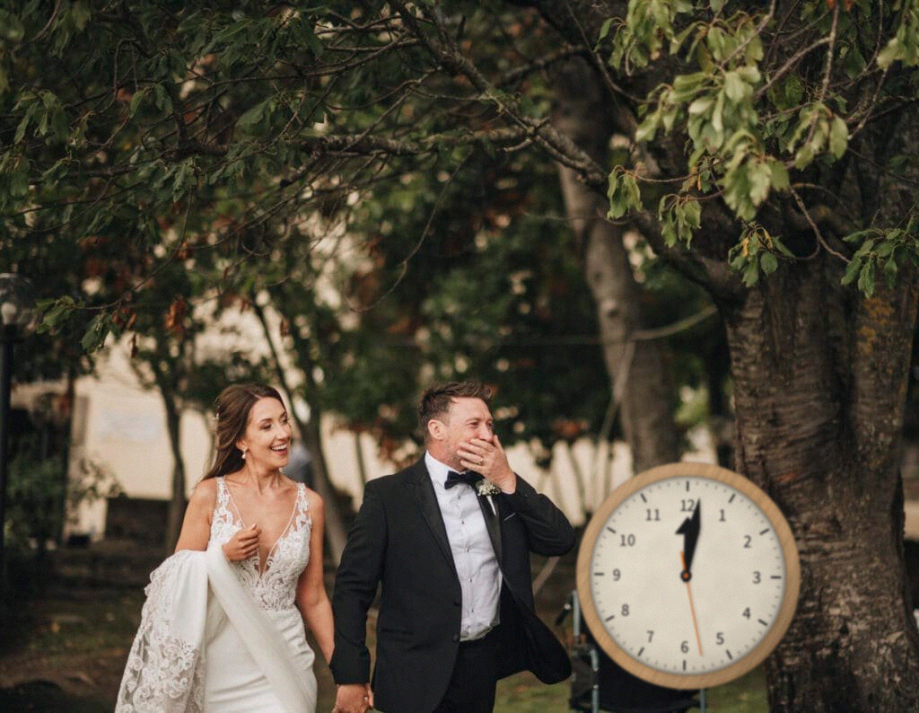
12:01:28
